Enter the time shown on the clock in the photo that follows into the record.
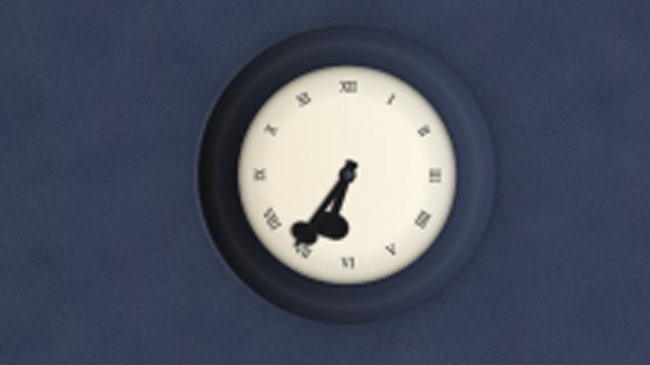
6:36
